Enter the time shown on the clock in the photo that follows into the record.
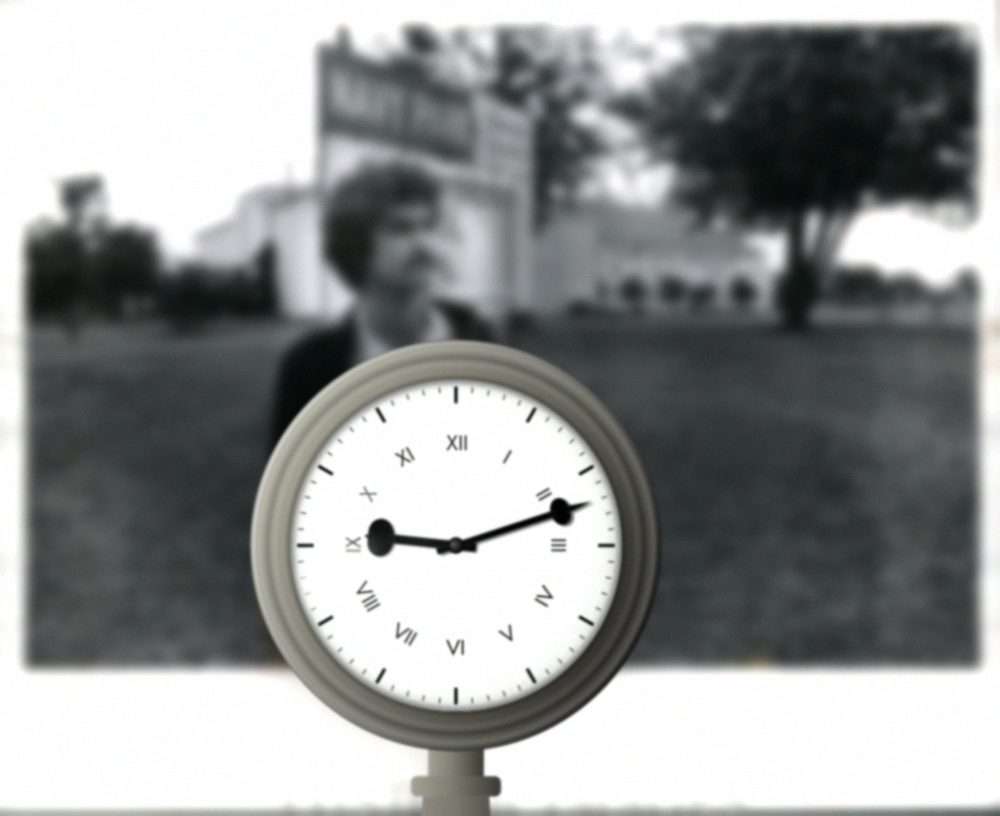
9:12
